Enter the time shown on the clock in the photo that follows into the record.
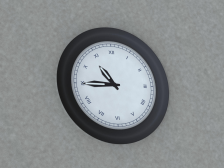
10:45
